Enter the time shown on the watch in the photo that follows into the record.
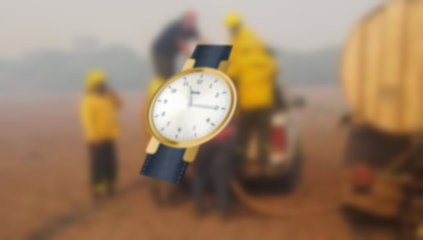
11:15
